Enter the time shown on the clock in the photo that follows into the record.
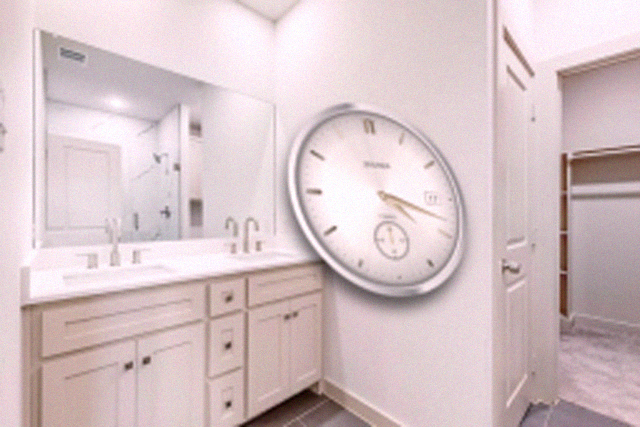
4:18
